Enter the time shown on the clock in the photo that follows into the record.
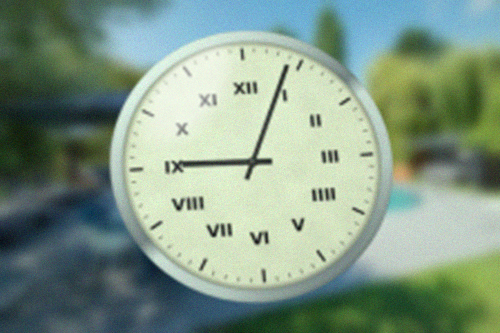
9:04
